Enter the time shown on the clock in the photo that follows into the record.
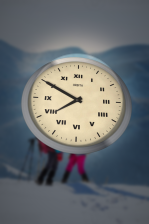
7:50
